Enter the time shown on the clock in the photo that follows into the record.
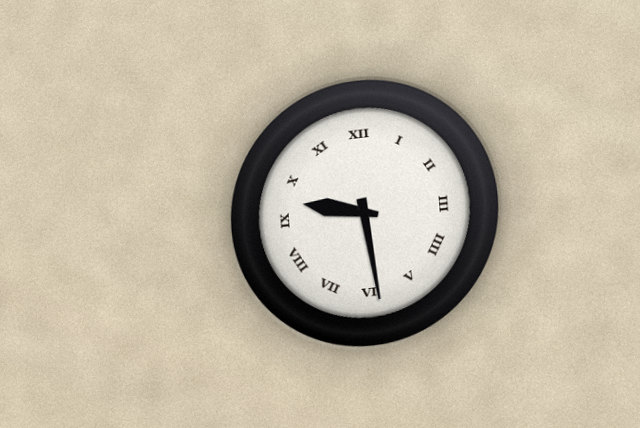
9:29
